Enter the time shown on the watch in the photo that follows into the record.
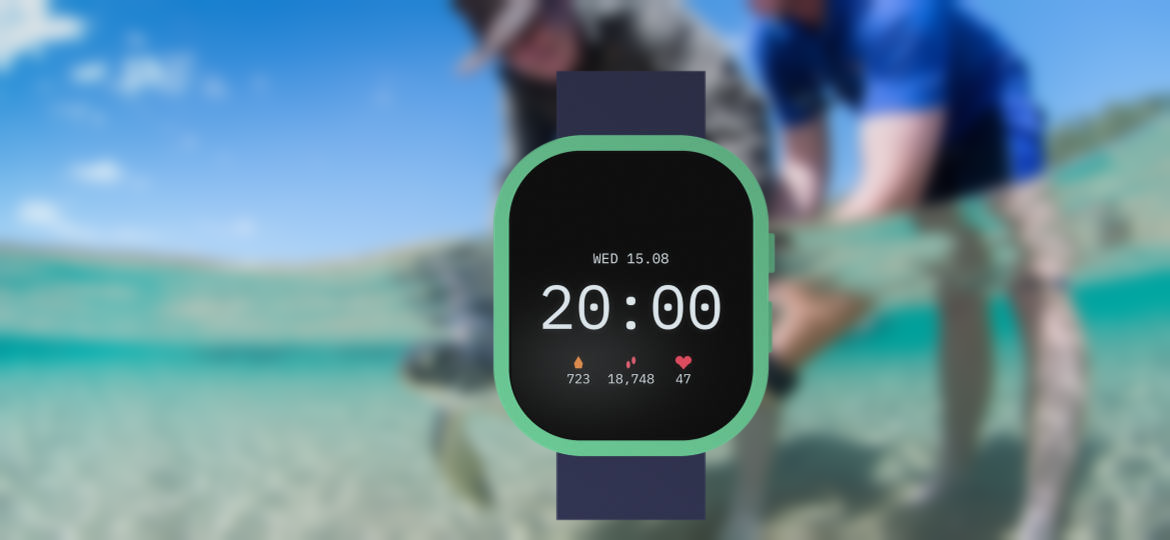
20:00
